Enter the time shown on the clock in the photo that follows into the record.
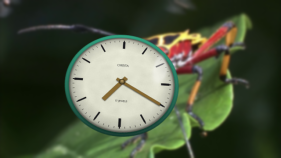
7:20
